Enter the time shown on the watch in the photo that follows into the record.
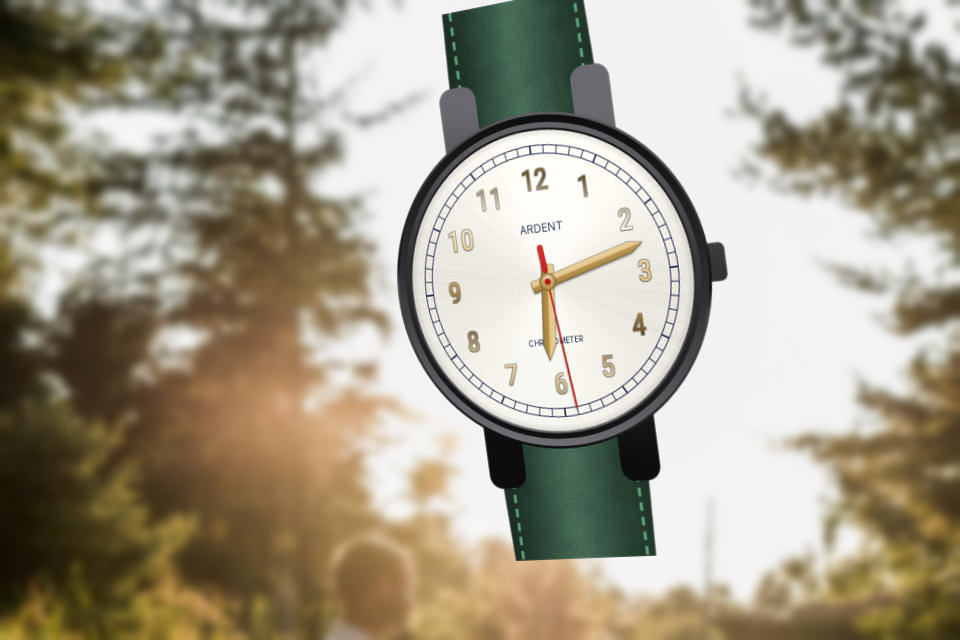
6:12:29
